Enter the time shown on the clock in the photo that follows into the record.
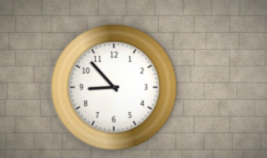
8:53
